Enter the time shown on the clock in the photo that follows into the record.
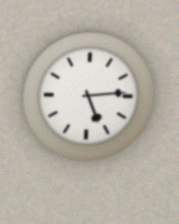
5:14
